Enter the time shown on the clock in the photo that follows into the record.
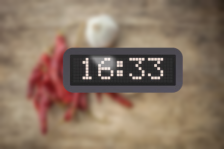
16:33
